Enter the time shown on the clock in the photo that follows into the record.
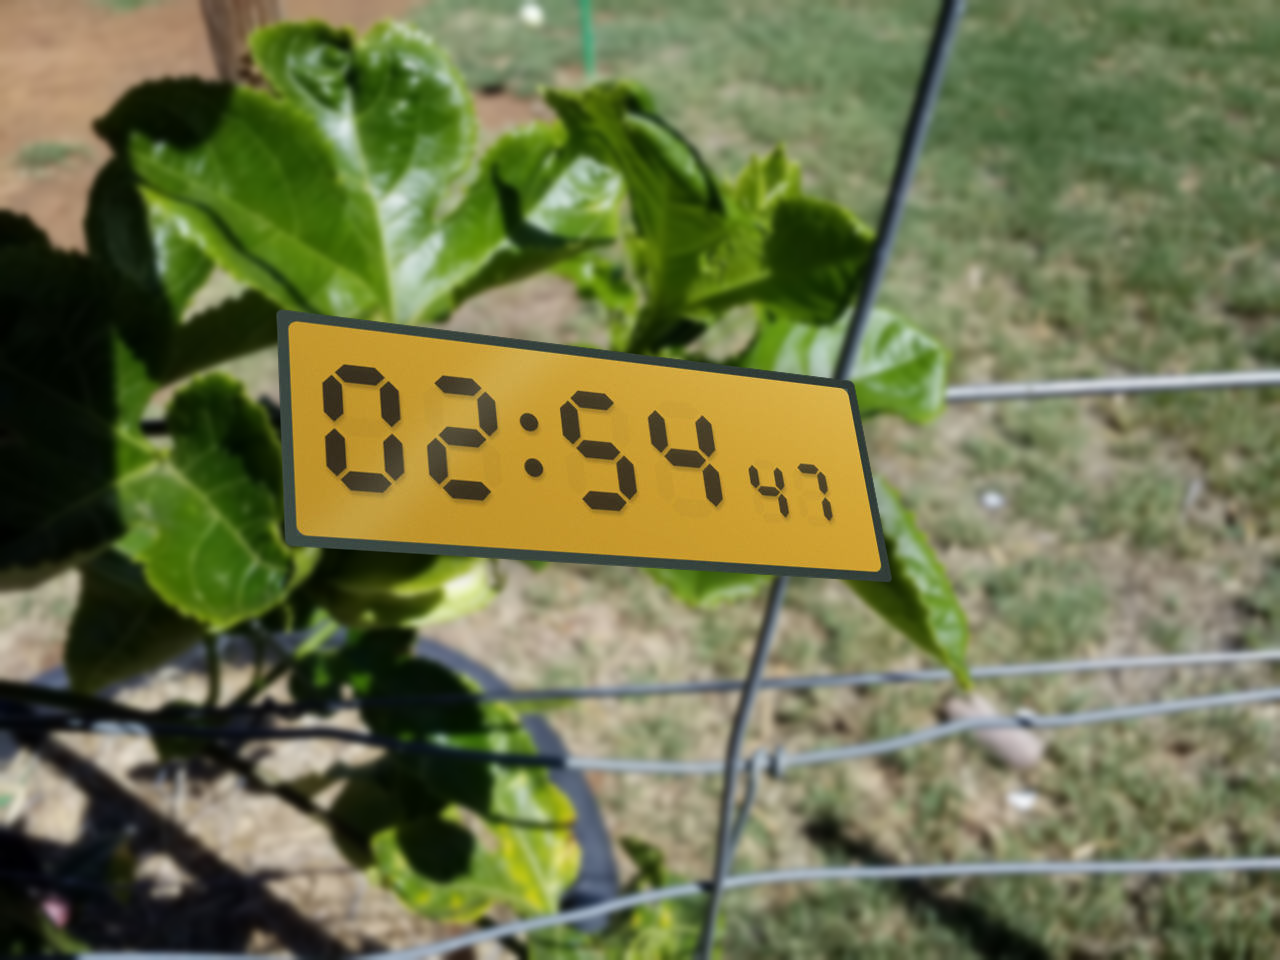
2:54:47
